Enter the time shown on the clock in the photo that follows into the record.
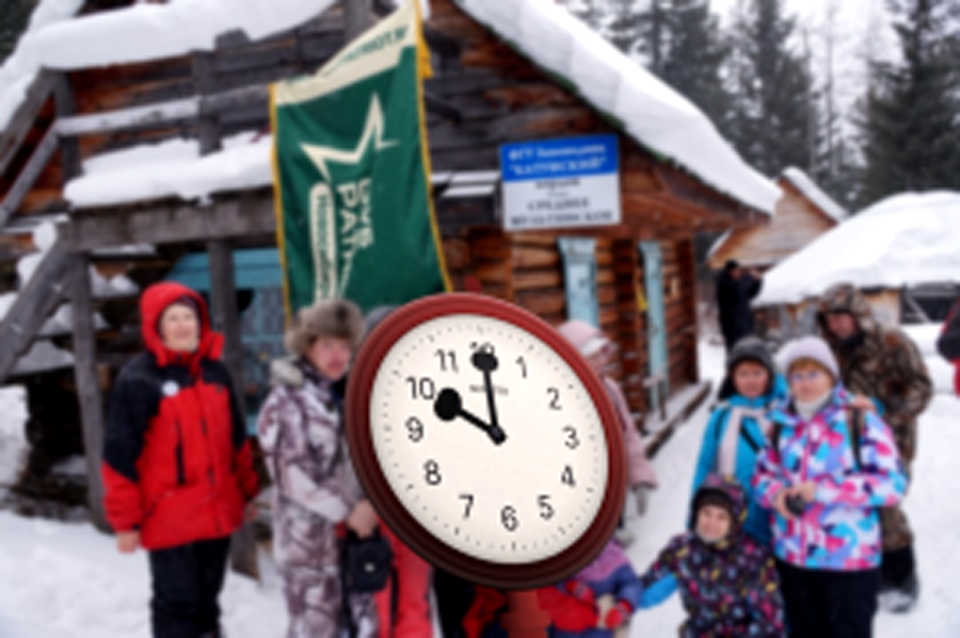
10:00
